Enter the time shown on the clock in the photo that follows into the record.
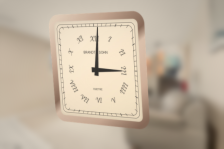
3:01
